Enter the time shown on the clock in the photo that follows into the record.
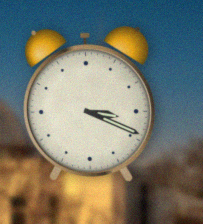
3:19
